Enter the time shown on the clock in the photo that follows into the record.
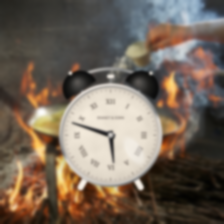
5:48
